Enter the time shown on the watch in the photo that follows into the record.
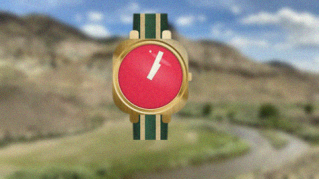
1:04
